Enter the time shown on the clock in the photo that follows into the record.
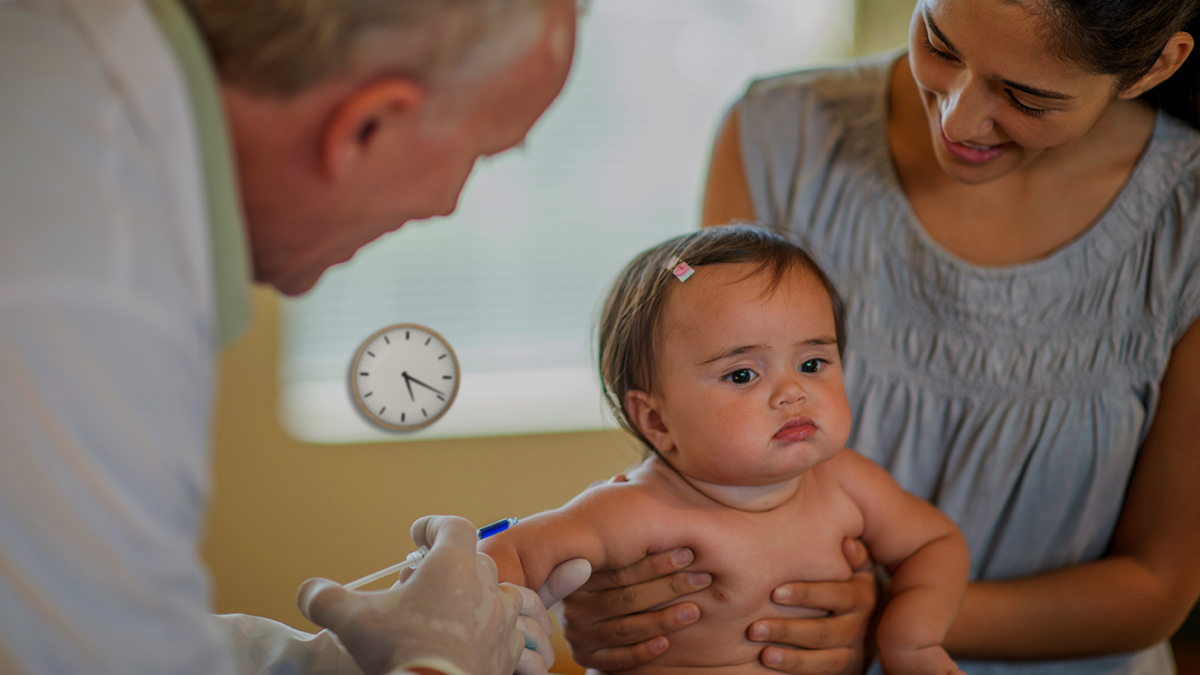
5:19
